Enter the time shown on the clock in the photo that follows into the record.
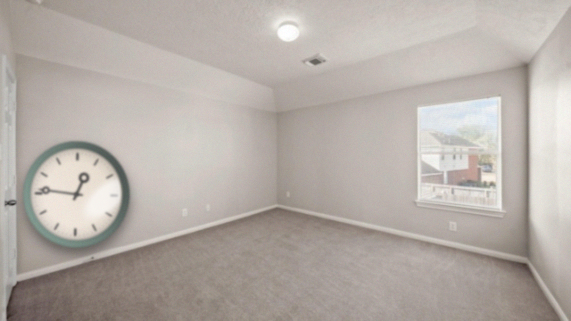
12:46
